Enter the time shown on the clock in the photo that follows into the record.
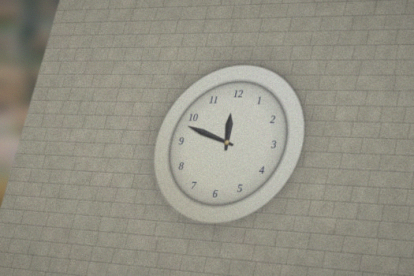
11:48
